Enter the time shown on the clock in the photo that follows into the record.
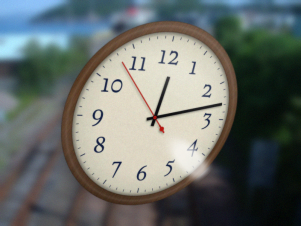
12:12:53
